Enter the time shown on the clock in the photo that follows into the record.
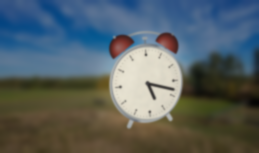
5:18
